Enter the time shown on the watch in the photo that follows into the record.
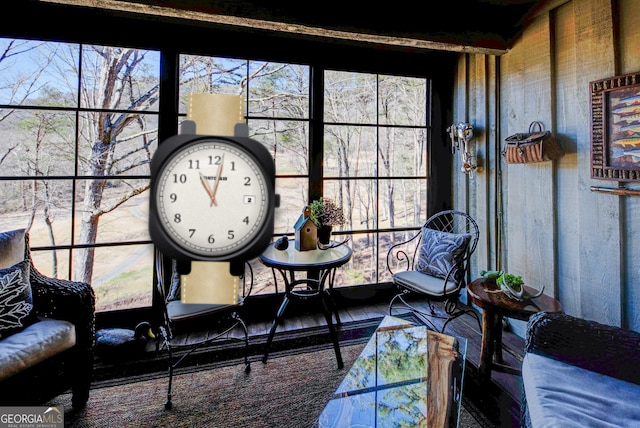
11:02
